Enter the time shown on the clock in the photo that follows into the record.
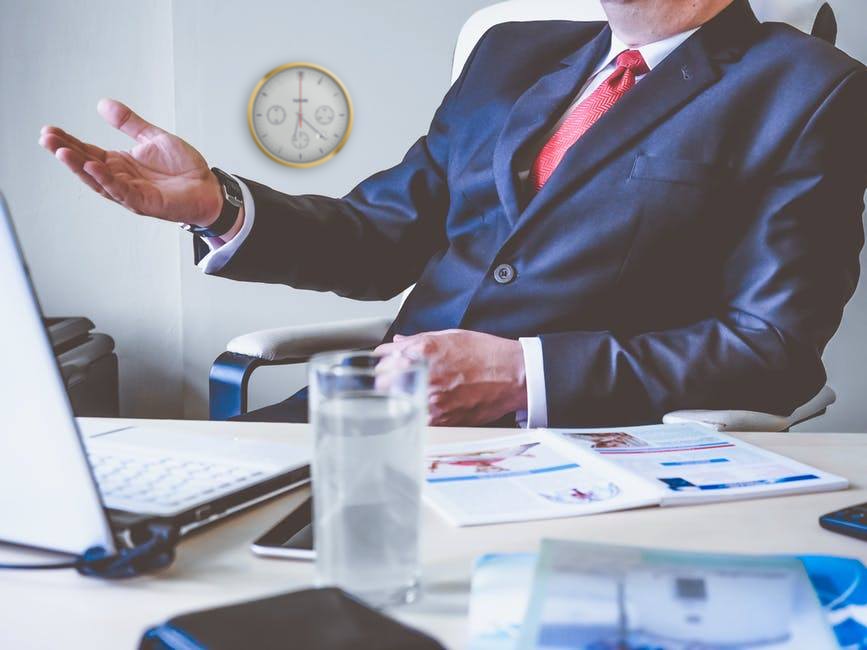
6:22
